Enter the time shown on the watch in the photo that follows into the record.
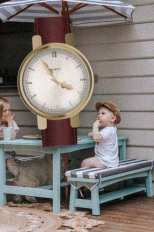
3:55
